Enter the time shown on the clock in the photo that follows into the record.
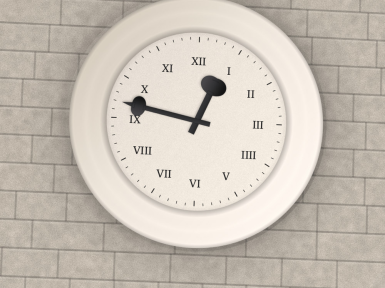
12:47
